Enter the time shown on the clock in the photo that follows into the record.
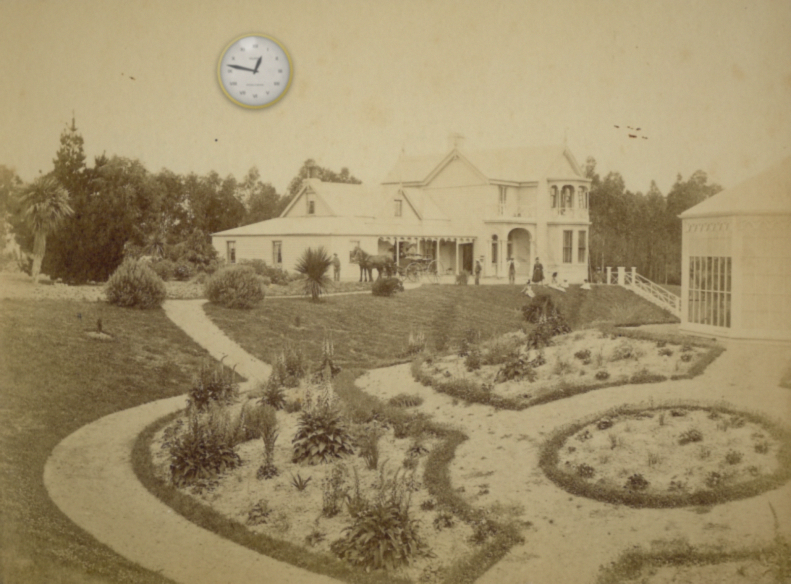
12:47
